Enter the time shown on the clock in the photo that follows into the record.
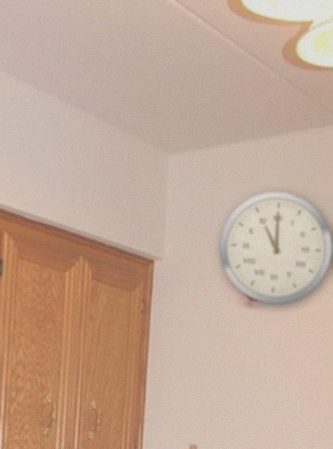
11:00
